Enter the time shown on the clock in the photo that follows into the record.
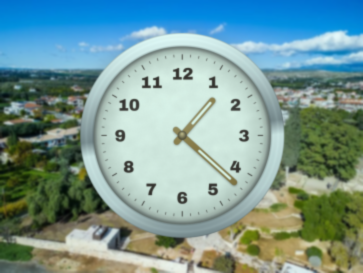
1:22
